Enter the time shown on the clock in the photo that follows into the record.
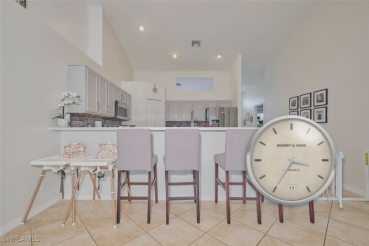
3:35
